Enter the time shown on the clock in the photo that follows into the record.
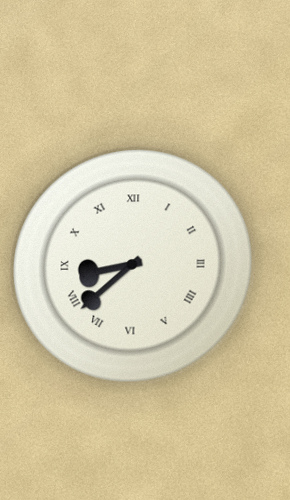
8:38
